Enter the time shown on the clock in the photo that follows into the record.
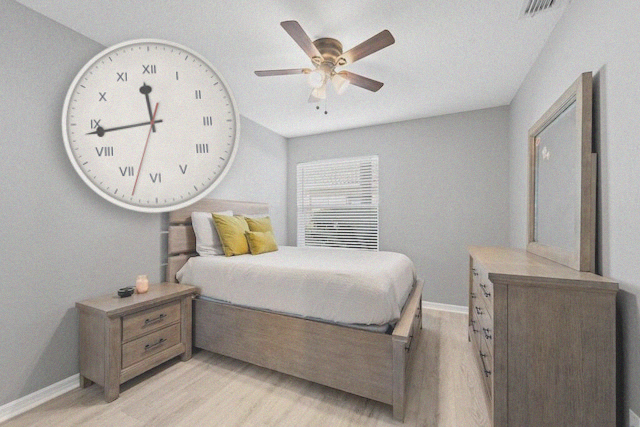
11:43:33
